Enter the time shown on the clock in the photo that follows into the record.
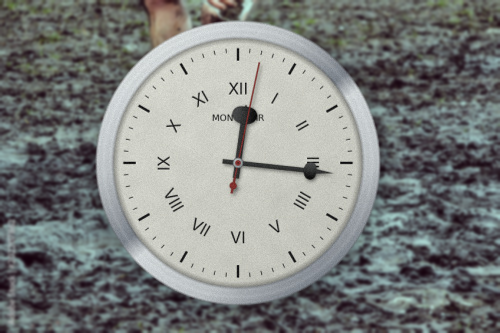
12:16:02
